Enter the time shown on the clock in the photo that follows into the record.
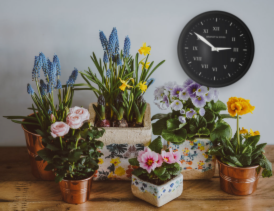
2:51
